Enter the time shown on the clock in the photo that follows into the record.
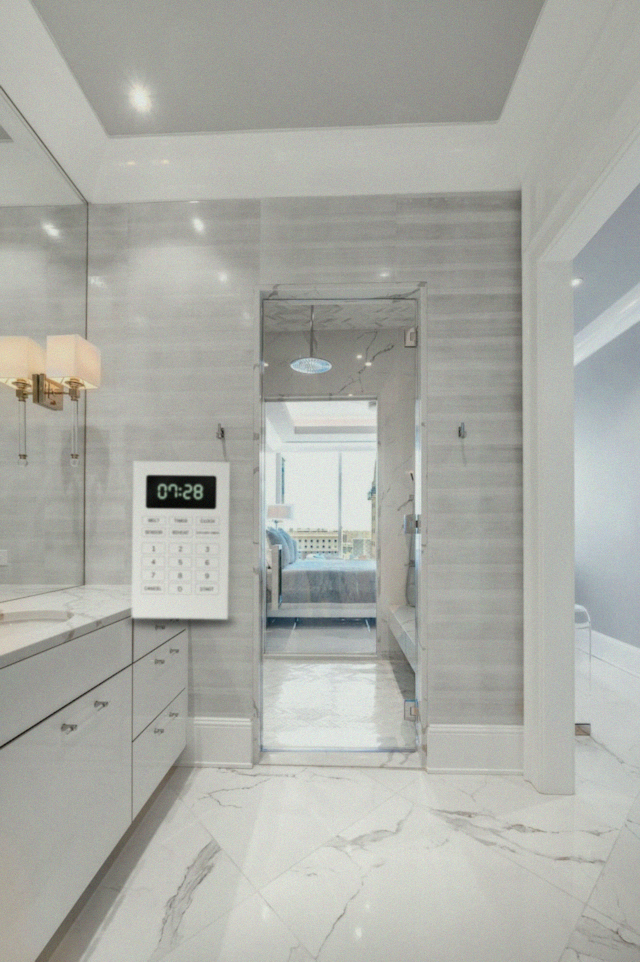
7:28
